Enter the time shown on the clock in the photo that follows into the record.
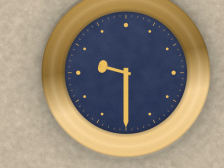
9:30
